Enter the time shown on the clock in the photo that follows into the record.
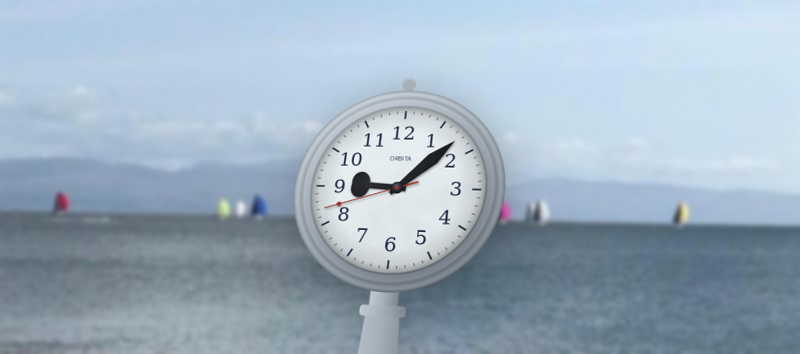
9:07:42
